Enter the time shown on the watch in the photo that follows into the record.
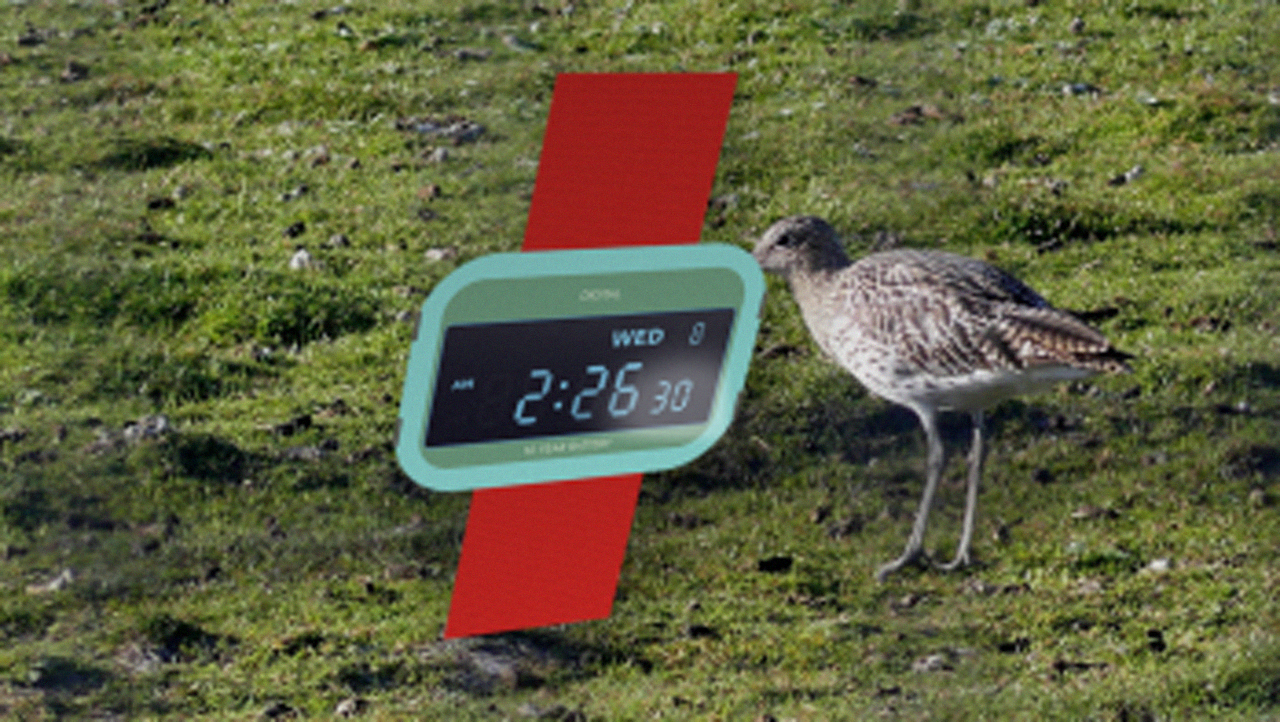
2:26:30
